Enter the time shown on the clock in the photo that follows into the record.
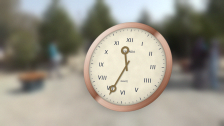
11:34
